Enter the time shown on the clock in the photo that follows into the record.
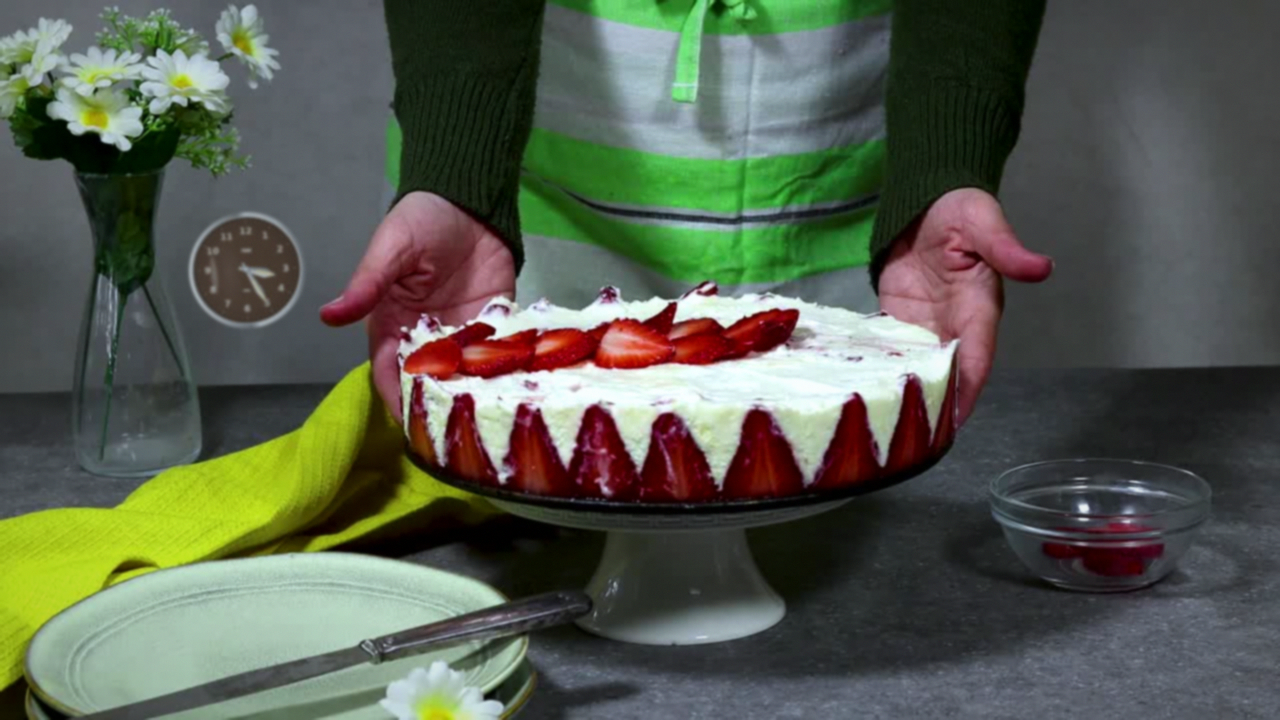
3:25
